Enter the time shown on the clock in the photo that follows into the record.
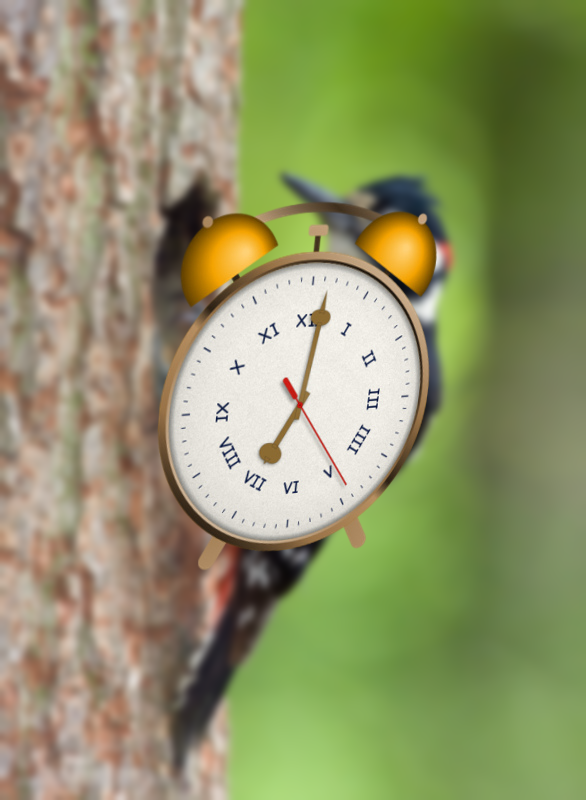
7:01:24
